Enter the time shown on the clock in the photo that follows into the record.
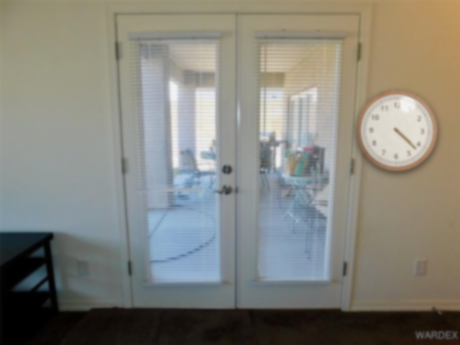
4:22
